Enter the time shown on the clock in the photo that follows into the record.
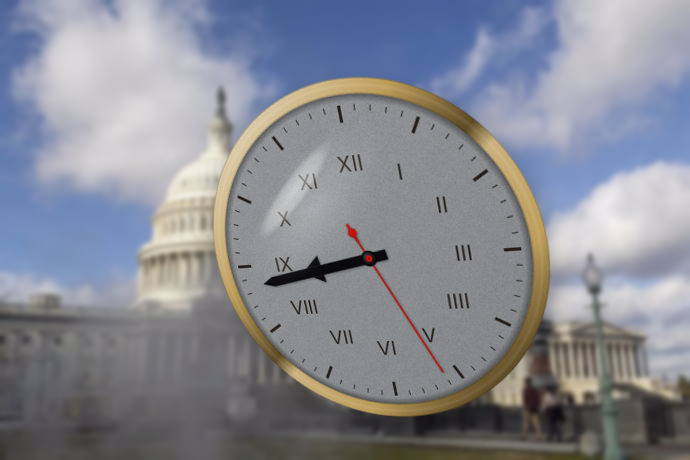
8:43:26
